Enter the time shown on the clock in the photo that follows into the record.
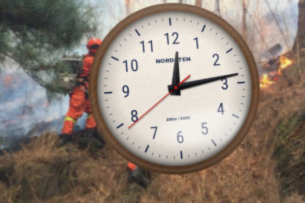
12:13:39
